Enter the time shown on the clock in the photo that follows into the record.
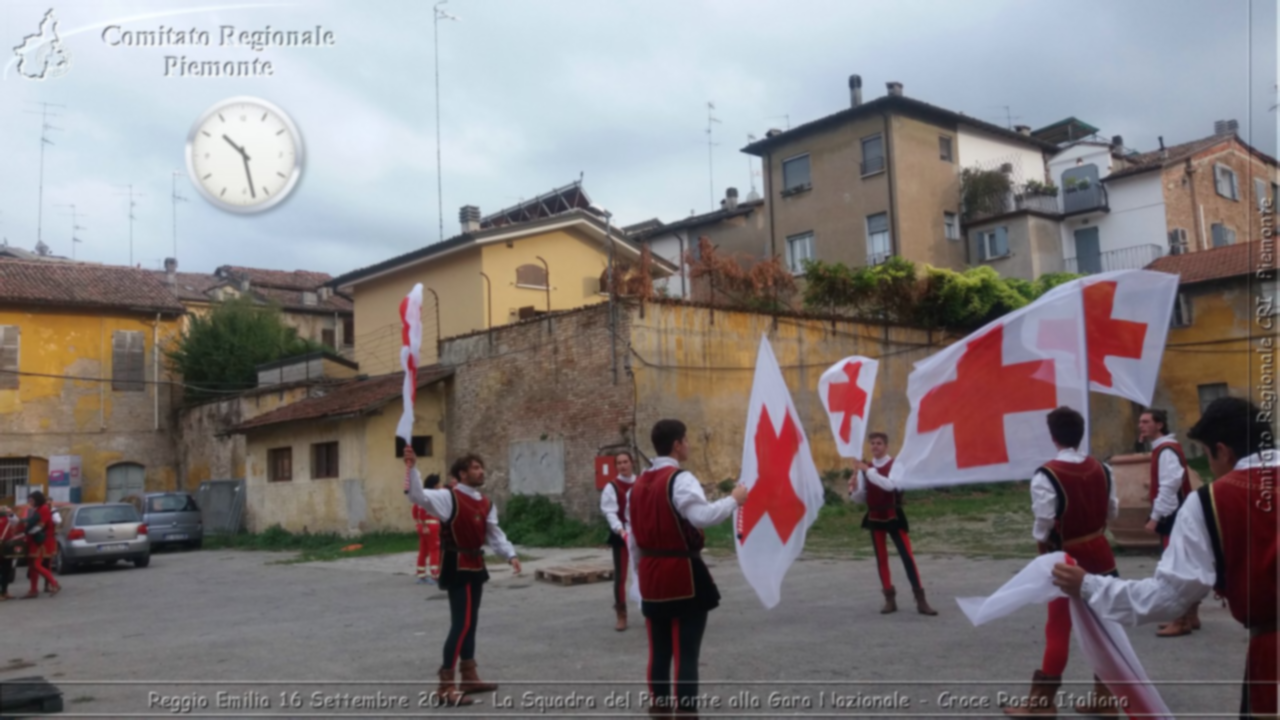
10:28
